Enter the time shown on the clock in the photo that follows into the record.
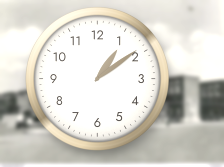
1:09
